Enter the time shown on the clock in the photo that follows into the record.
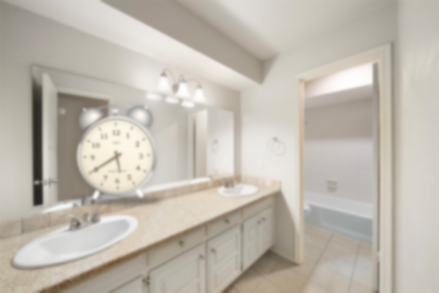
5:40
